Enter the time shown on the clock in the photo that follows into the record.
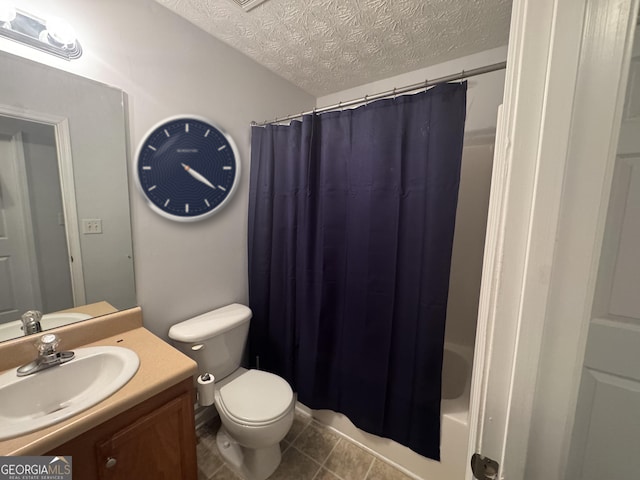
4:21
